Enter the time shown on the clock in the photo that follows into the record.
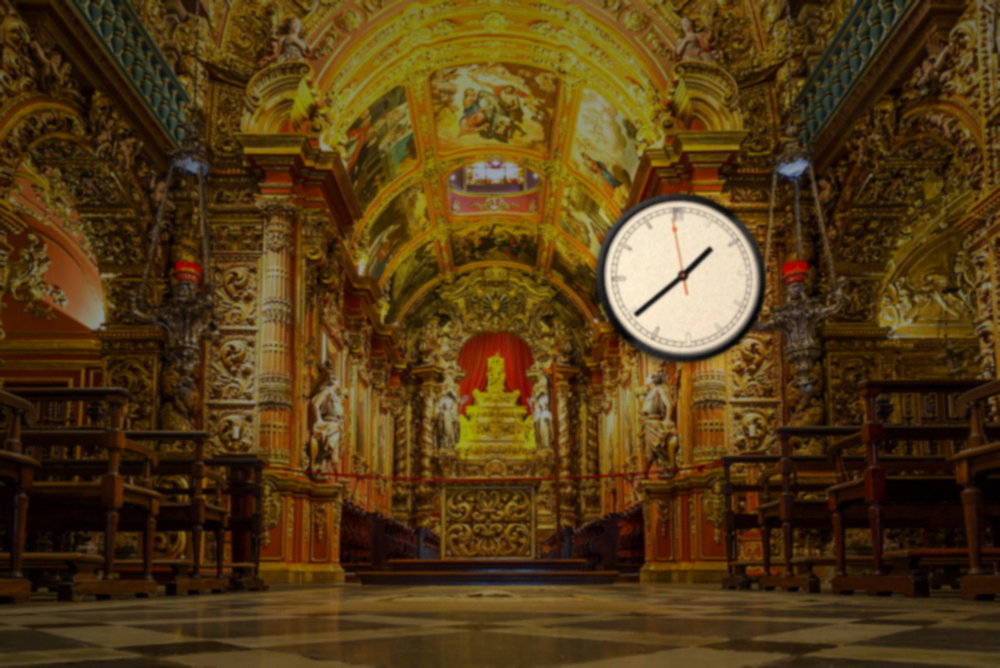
1:38:59
